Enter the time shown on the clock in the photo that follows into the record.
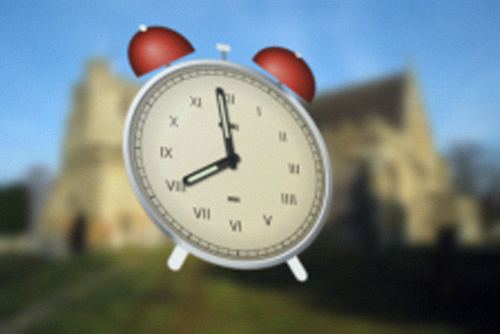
7:59
